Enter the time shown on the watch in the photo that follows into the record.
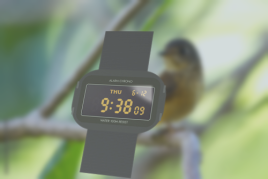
9:38:09
